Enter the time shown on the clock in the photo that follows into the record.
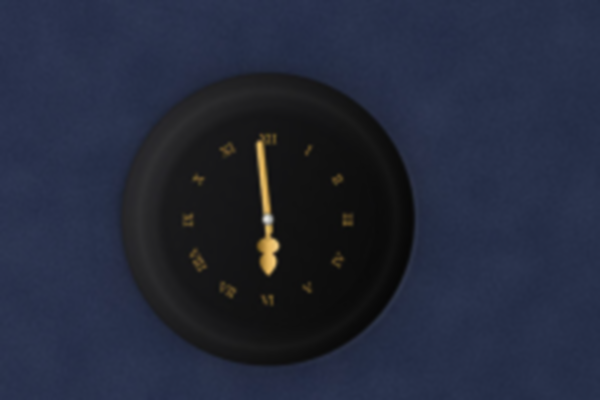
5:59
